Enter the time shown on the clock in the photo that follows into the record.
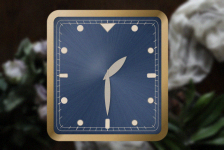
1:30
